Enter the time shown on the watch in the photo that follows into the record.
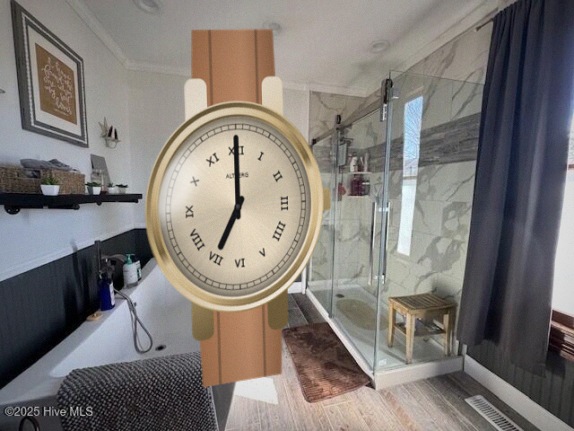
7:00
